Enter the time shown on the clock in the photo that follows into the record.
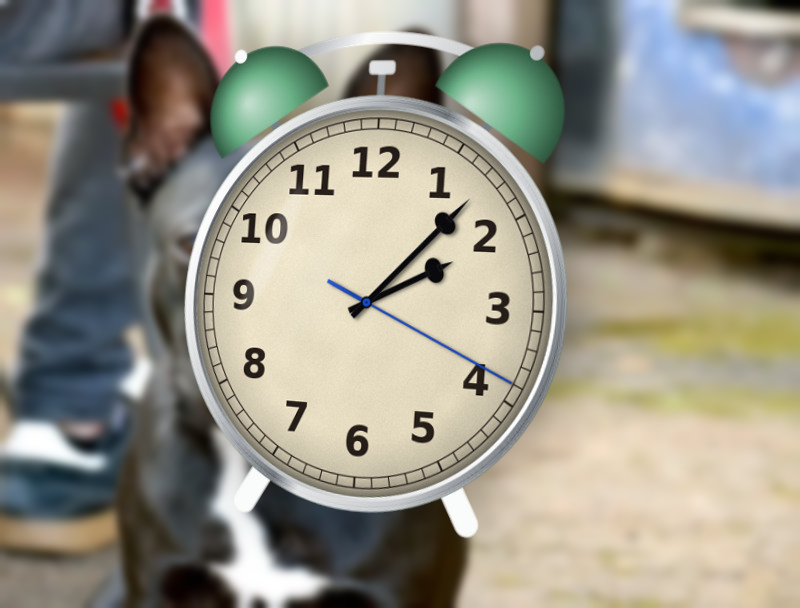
2:07:19
